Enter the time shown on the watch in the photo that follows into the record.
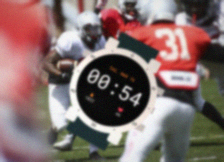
0:54
